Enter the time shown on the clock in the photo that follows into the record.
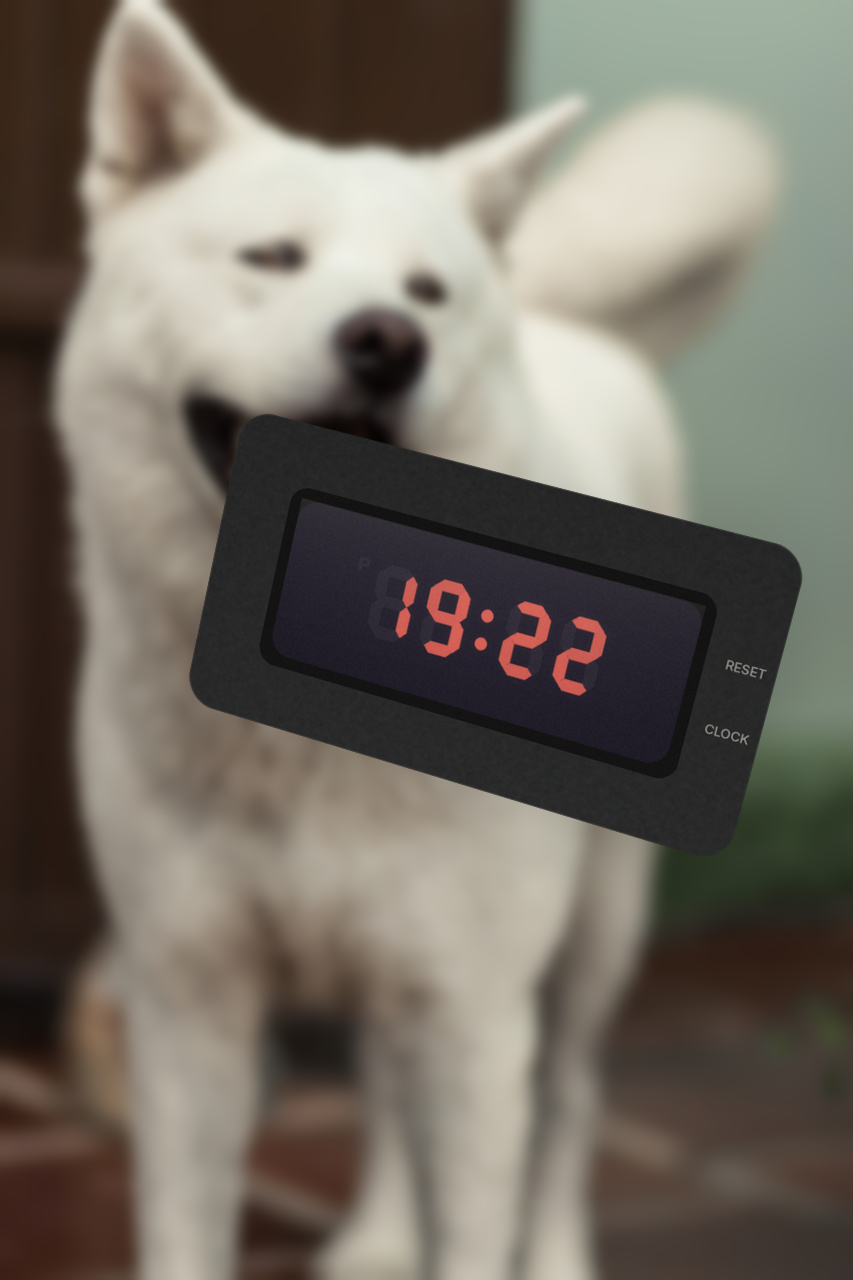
19:22
